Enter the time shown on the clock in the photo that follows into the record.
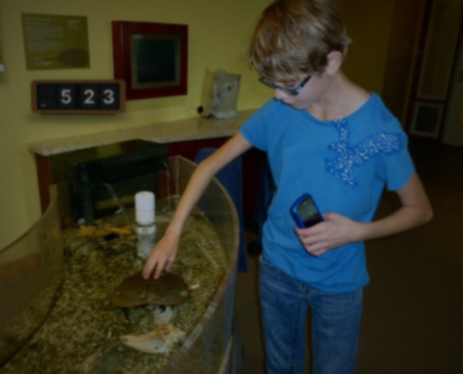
5:23
